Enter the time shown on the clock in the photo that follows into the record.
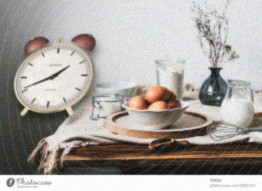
1:41
